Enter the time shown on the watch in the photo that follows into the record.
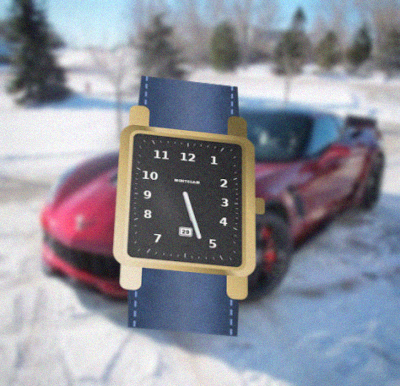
5:27
